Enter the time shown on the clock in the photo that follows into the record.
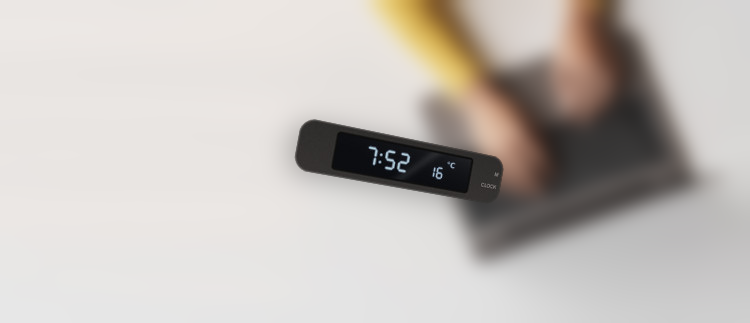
7:52
